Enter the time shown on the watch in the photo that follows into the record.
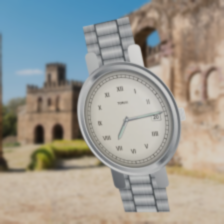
7:14
